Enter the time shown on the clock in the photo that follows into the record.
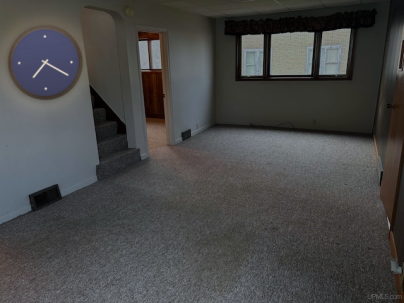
7:20
